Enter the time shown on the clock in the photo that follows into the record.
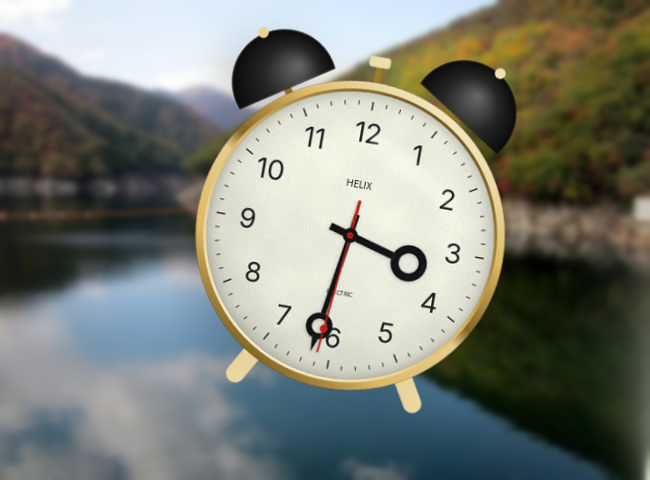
3:31:31
